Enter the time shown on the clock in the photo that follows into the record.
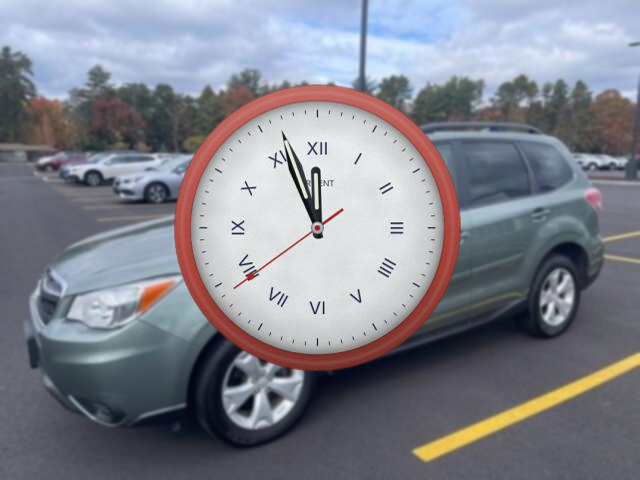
11:56:39
